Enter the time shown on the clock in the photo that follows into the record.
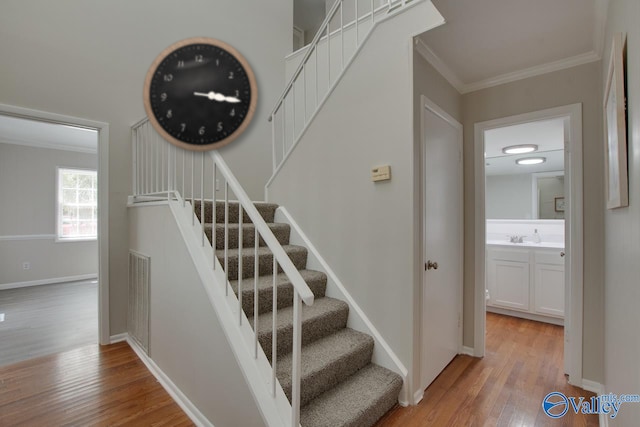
3:17
